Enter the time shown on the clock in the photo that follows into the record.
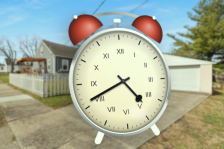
4:41
